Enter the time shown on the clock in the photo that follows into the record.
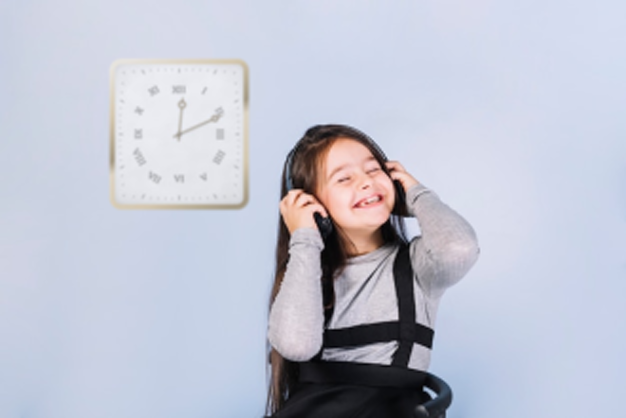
12:11
